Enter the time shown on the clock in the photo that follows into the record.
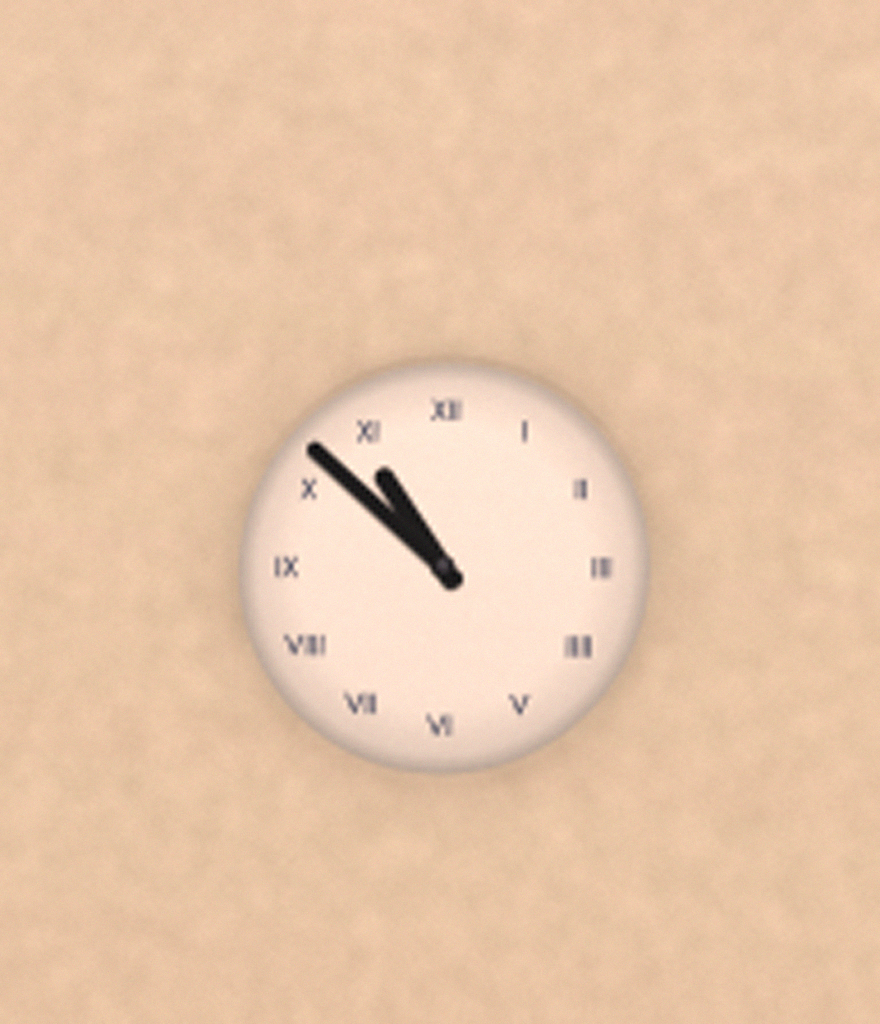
10:52
